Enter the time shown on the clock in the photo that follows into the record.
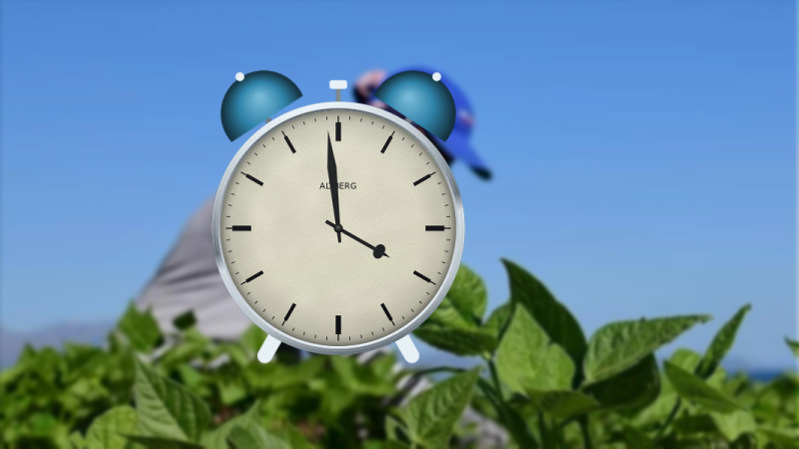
3:59
